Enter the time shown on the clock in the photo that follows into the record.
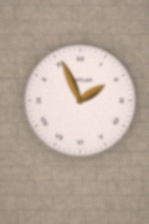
1:56
